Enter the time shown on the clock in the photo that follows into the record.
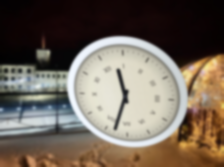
12:38
